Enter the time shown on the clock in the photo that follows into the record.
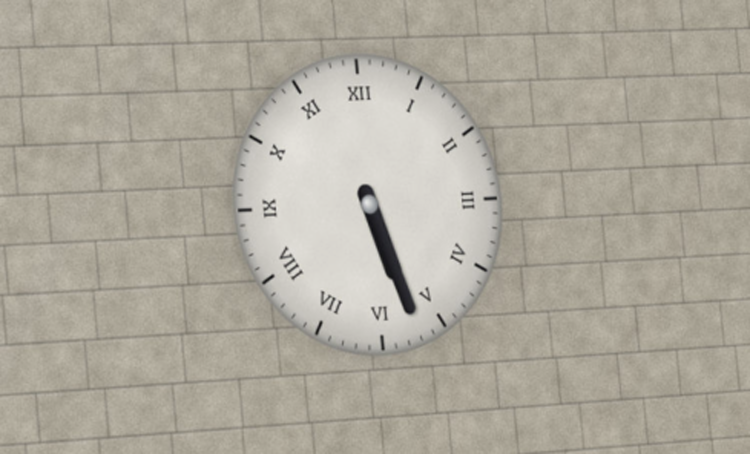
5:27
